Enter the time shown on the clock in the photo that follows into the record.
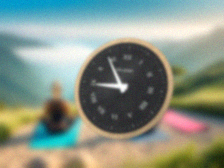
8:54
